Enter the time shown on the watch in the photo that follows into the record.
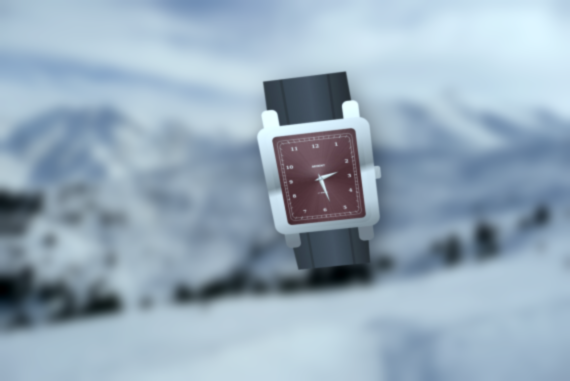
2:28
